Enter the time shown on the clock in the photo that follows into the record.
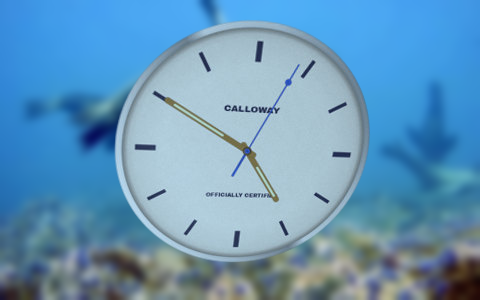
4:50:04
